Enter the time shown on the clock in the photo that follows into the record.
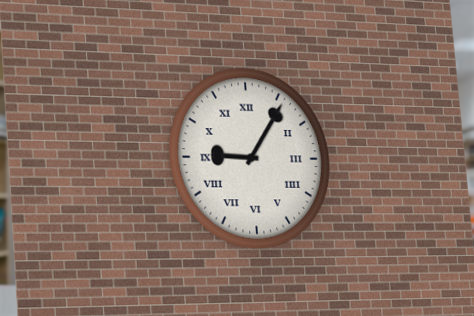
9:06
